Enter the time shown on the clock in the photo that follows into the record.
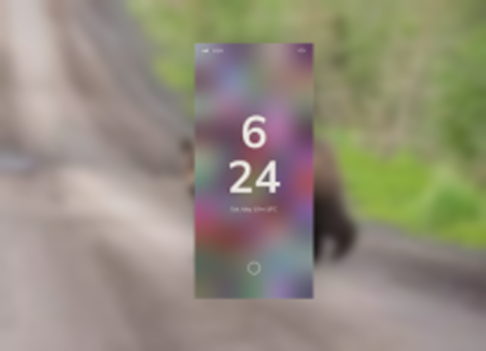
6:24
